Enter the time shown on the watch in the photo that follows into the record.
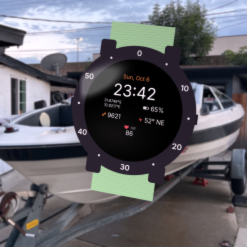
23:42
